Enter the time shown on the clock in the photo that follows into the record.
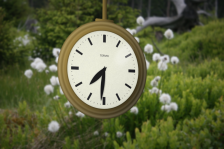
7:31
